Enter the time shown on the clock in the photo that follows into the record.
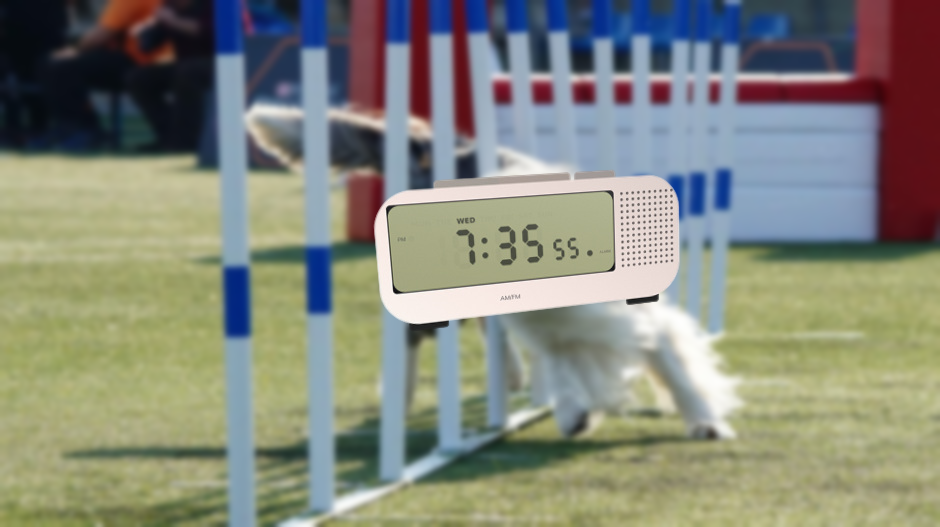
7:35:55
